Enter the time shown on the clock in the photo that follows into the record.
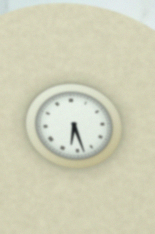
6:28
